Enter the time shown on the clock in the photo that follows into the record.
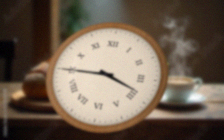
3:45
